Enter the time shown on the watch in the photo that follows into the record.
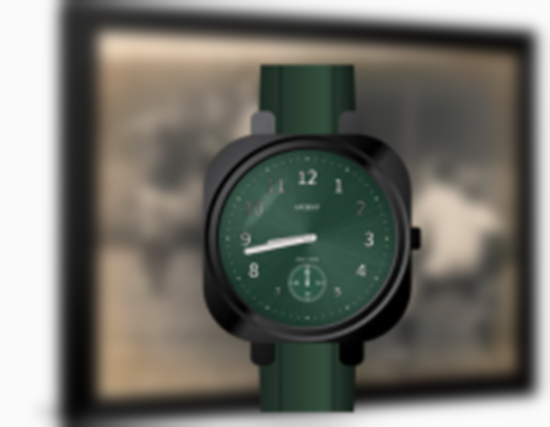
8:43
